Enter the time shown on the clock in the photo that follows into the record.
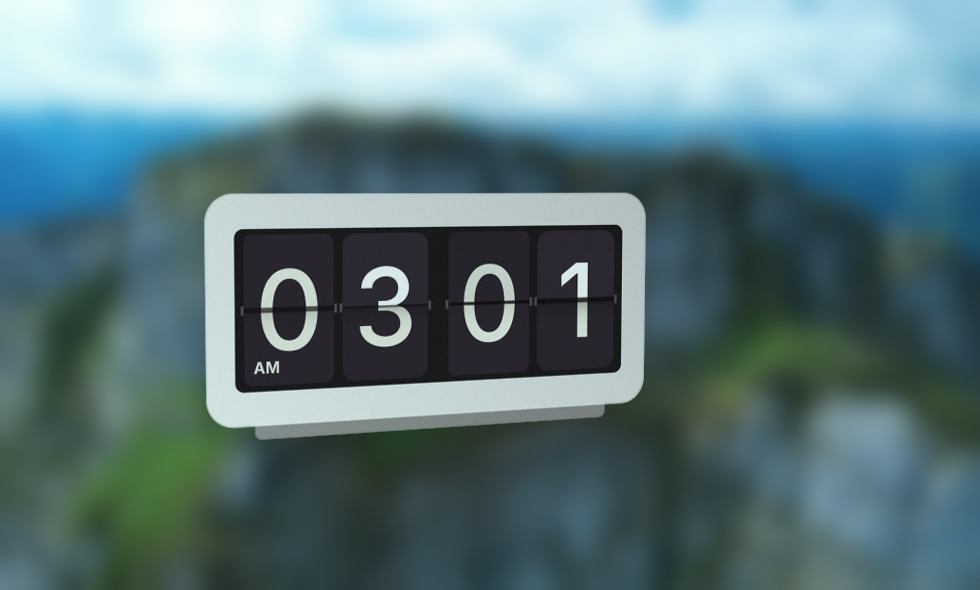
3:01
